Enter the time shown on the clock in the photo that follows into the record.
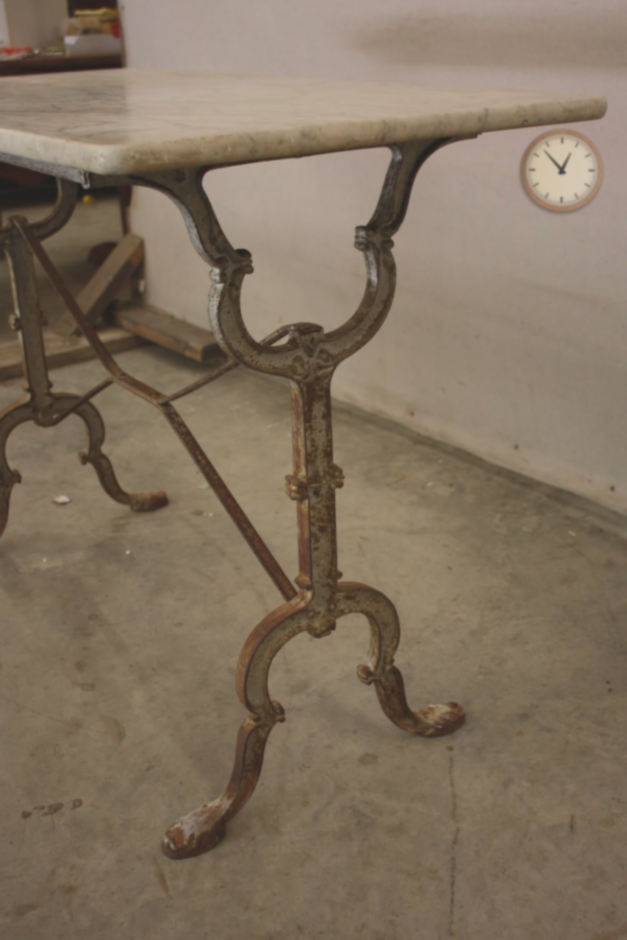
12:53
